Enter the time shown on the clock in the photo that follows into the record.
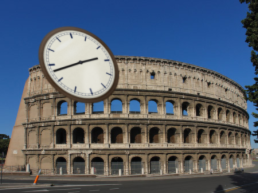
2:43
